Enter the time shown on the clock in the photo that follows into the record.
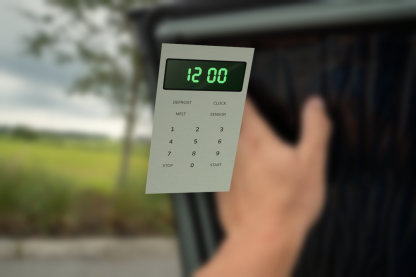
12:00
